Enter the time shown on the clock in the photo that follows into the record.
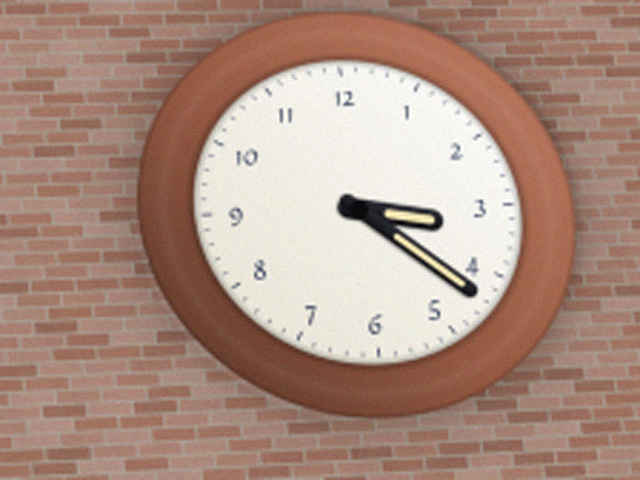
3:22
